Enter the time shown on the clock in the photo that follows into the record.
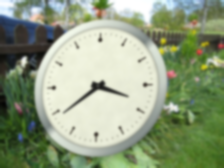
3:39
